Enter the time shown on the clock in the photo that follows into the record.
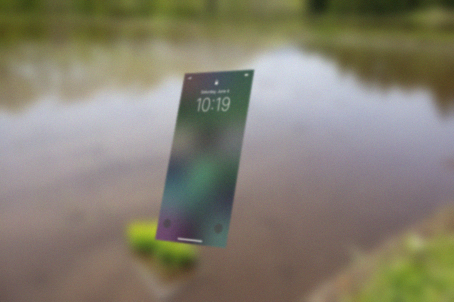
10:19
